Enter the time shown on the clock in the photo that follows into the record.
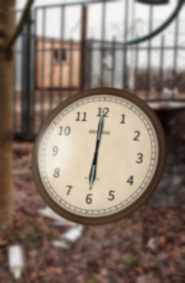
6:00
